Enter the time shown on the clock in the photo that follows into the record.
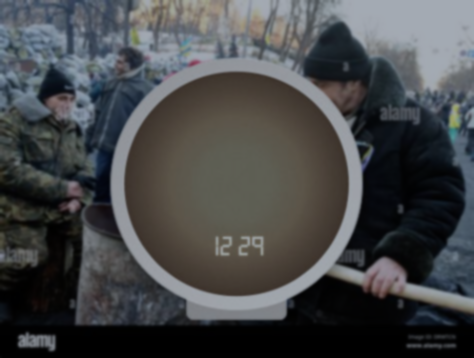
12:29
